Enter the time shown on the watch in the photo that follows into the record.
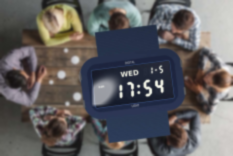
17:54
